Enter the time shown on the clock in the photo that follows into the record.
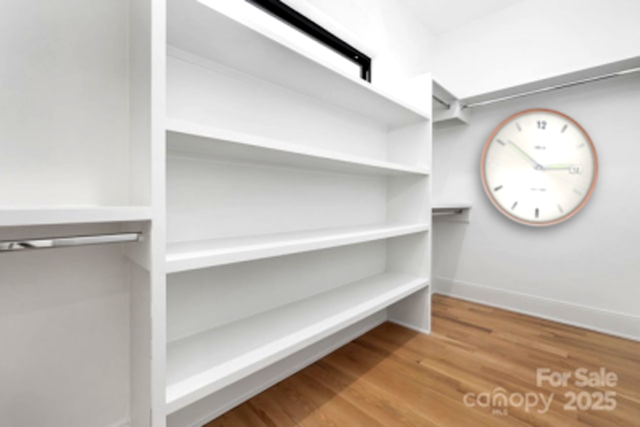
2:51
